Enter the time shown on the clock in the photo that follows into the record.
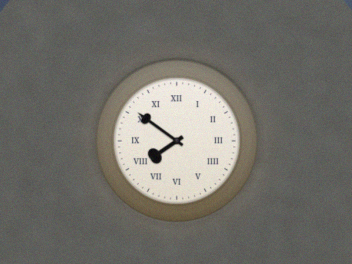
7:51
